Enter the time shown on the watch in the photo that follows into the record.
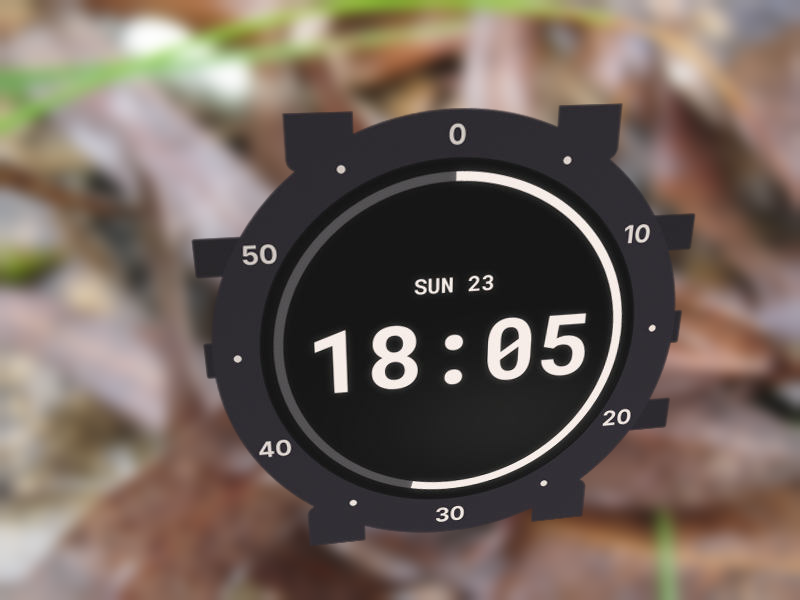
18:05
